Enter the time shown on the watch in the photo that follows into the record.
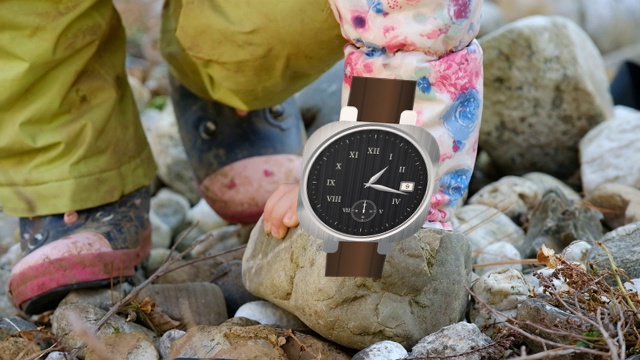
1:17
